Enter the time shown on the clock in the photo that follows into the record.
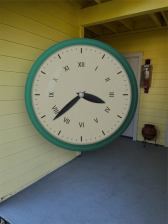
3:38
